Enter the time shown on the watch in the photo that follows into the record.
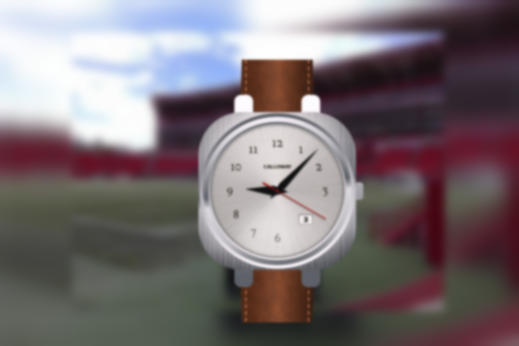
9:07:20
